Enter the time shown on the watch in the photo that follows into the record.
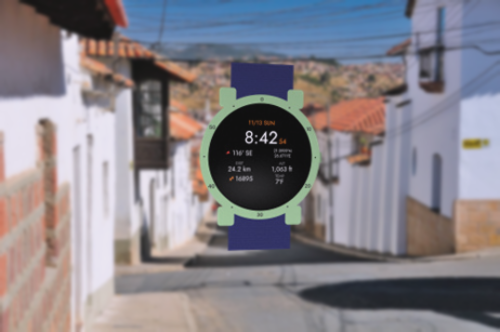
8:42
